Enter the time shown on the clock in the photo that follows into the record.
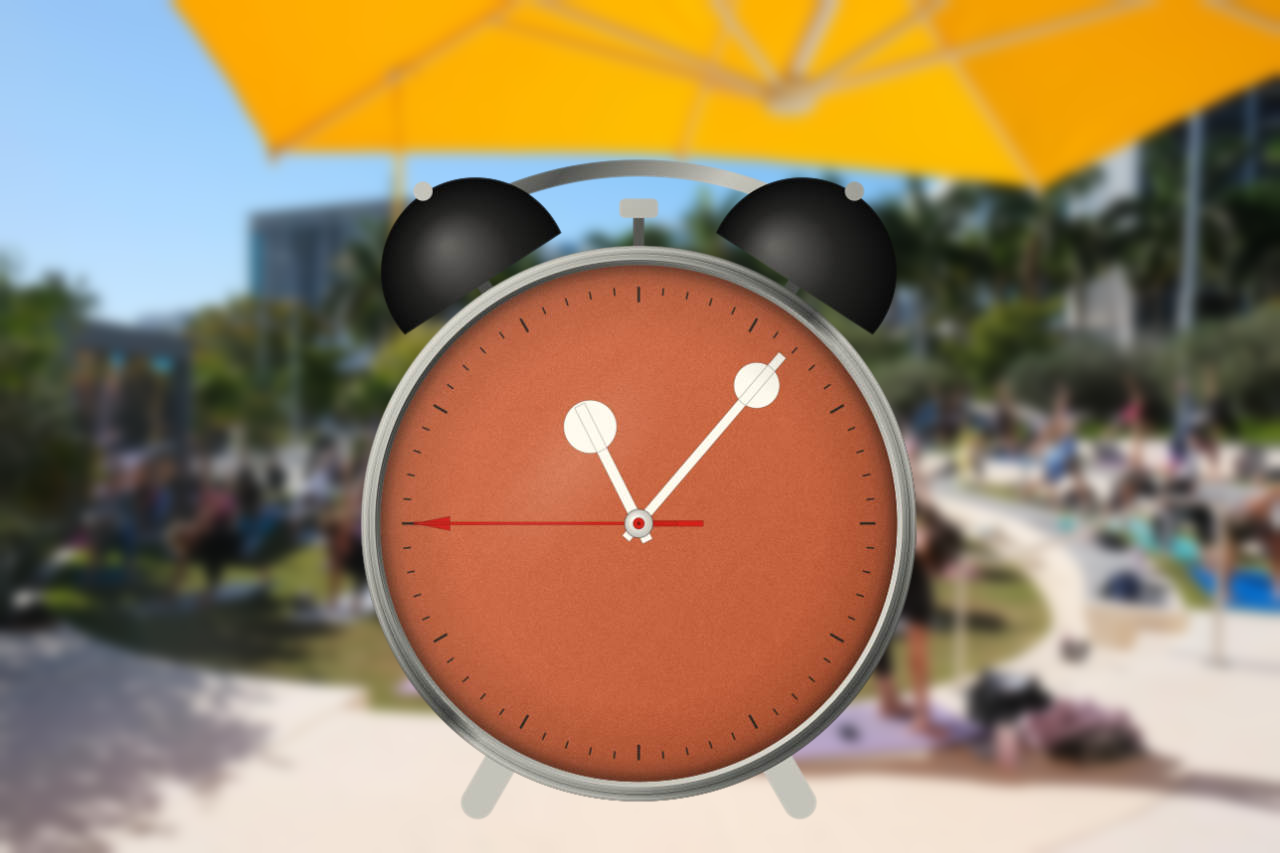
11:06:45
